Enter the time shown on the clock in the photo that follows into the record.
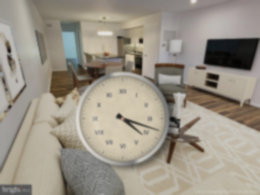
4:18
